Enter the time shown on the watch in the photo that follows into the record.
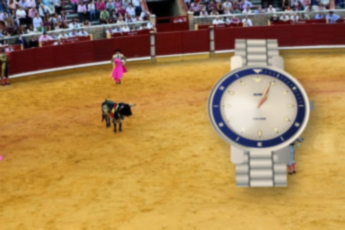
1:04
